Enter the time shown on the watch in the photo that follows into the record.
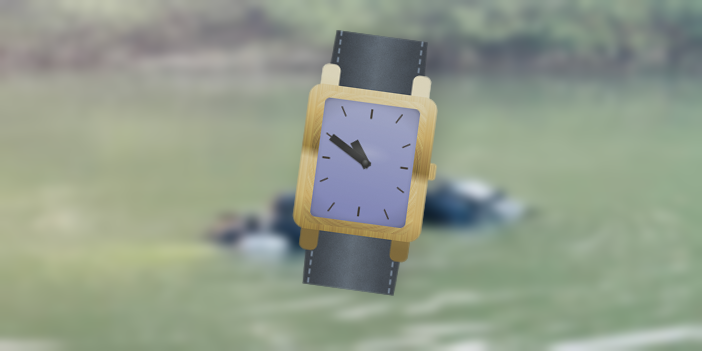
10:50
